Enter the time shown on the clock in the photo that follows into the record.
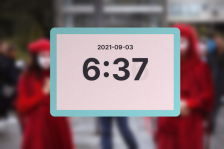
6:37
